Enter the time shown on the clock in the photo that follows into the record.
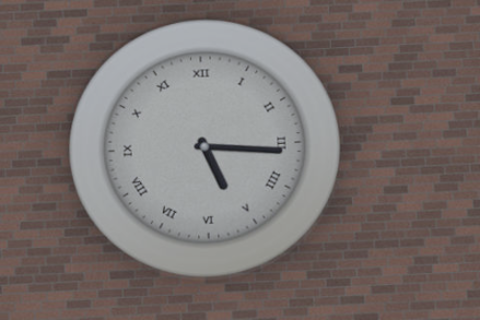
5:16
